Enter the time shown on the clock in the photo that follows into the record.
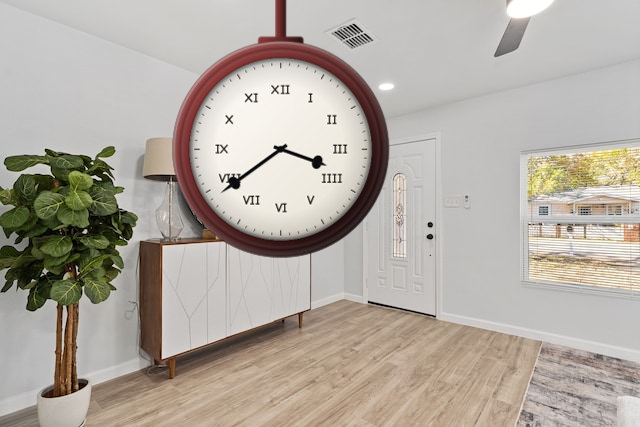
3:39
